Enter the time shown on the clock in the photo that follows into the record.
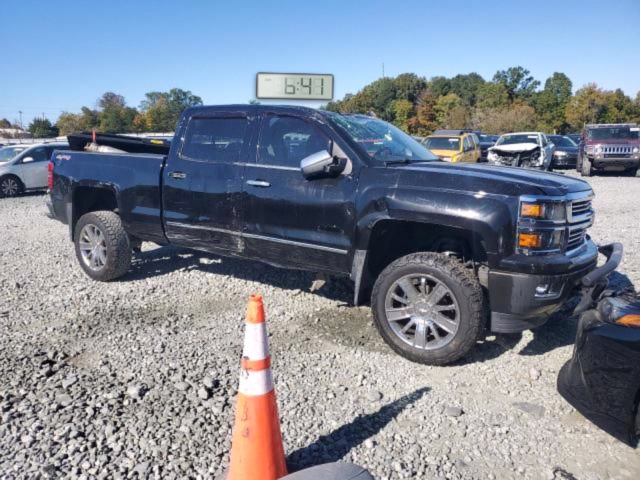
6:41
